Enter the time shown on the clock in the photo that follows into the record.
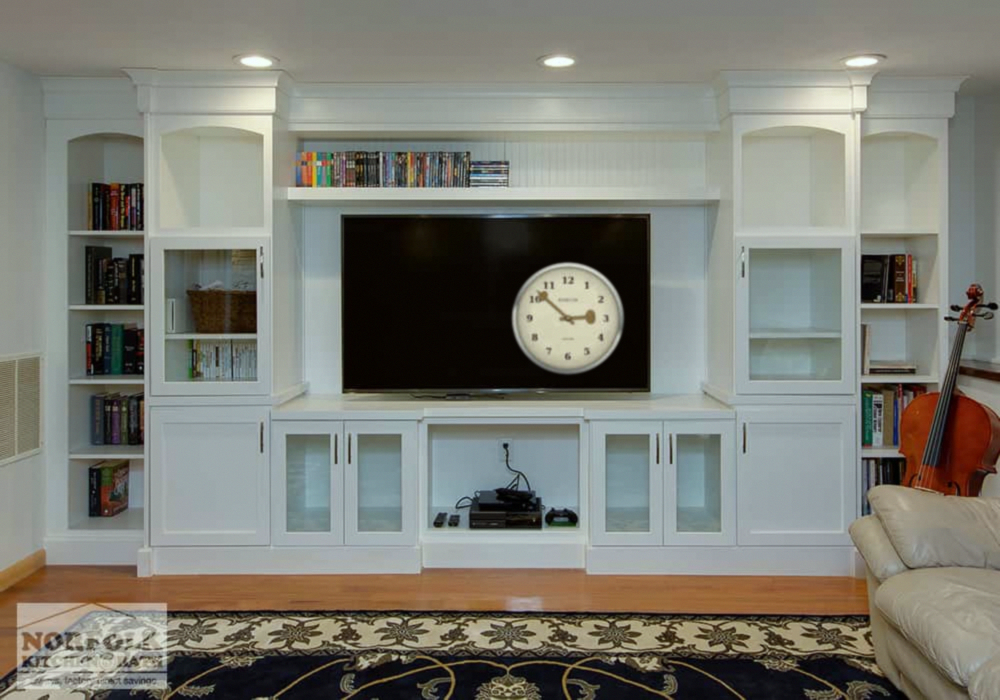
2:52
